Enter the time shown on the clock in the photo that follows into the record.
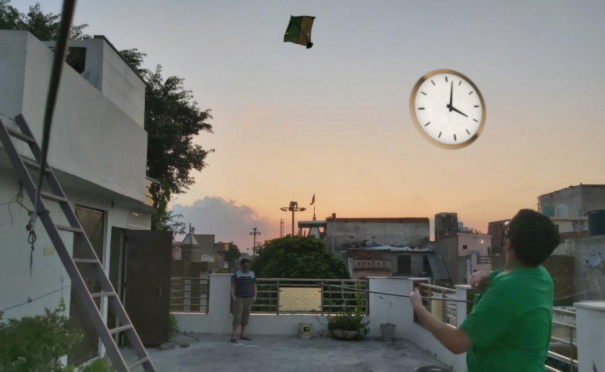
4:02
